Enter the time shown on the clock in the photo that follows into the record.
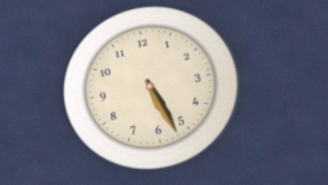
5:27
